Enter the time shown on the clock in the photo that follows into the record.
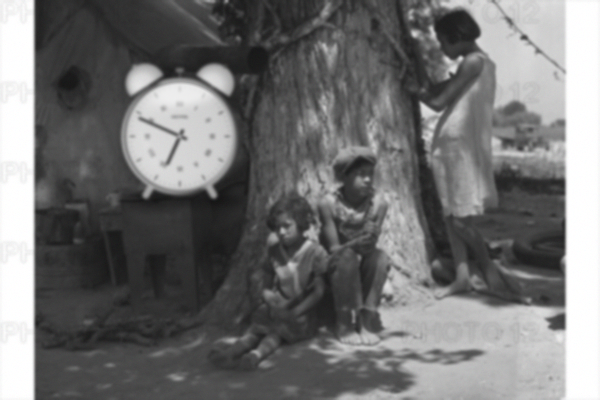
6:49
